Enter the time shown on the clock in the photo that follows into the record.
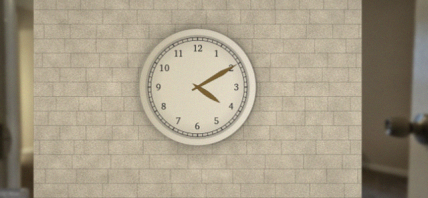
4:10
